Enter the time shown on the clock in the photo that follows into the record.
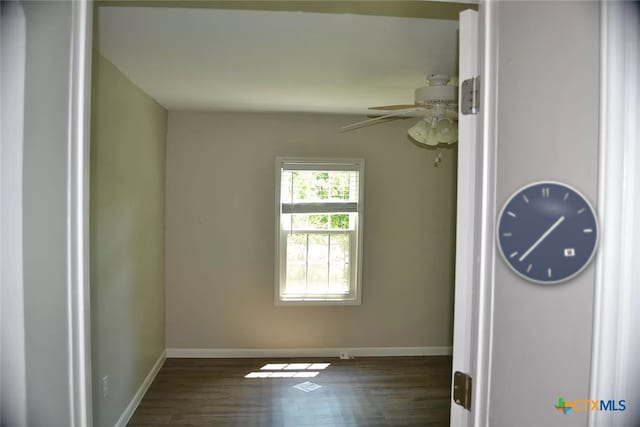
1:38
